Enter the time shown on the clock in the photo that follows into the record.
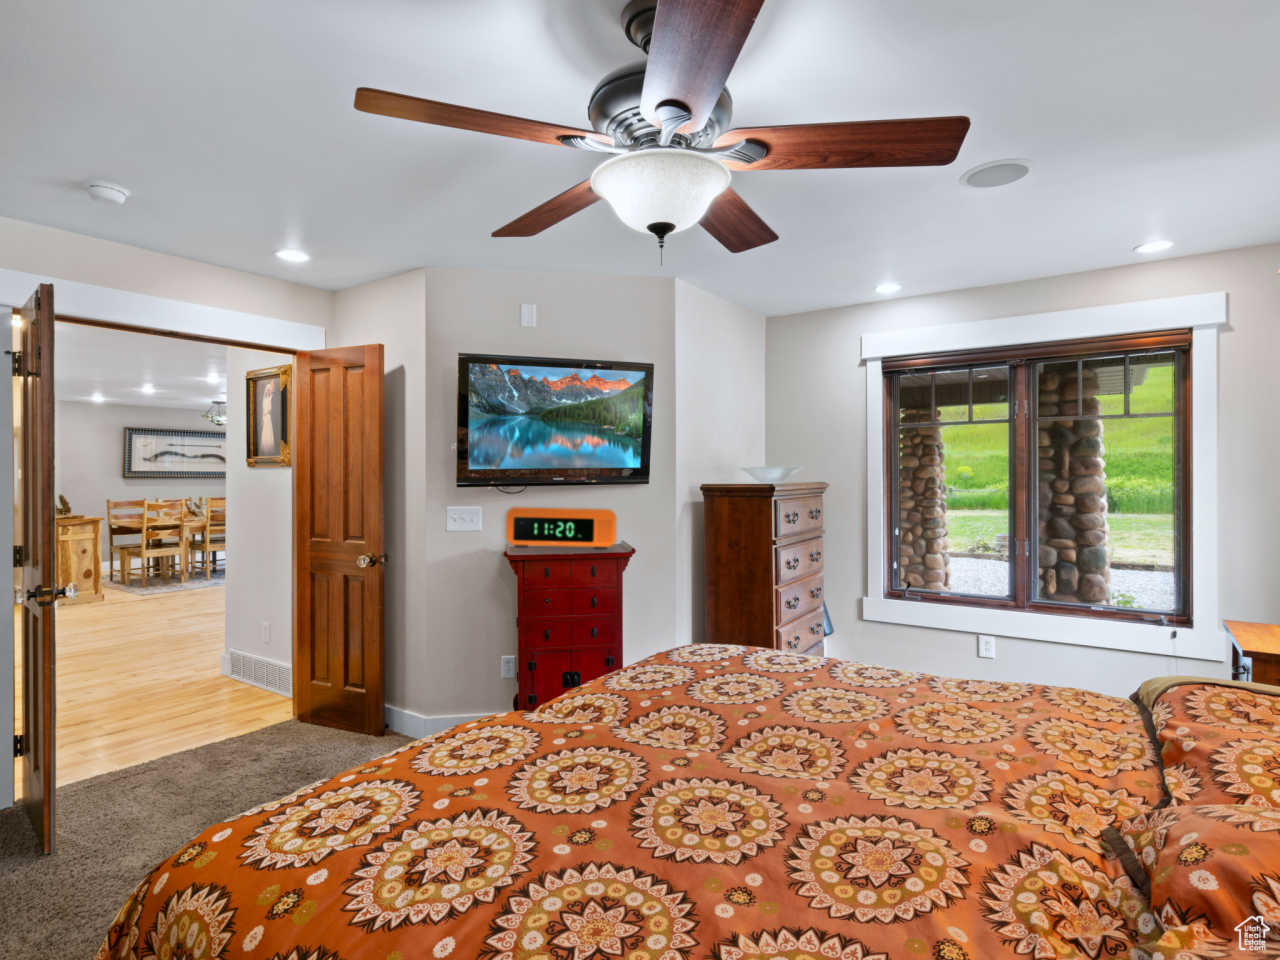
11:20
